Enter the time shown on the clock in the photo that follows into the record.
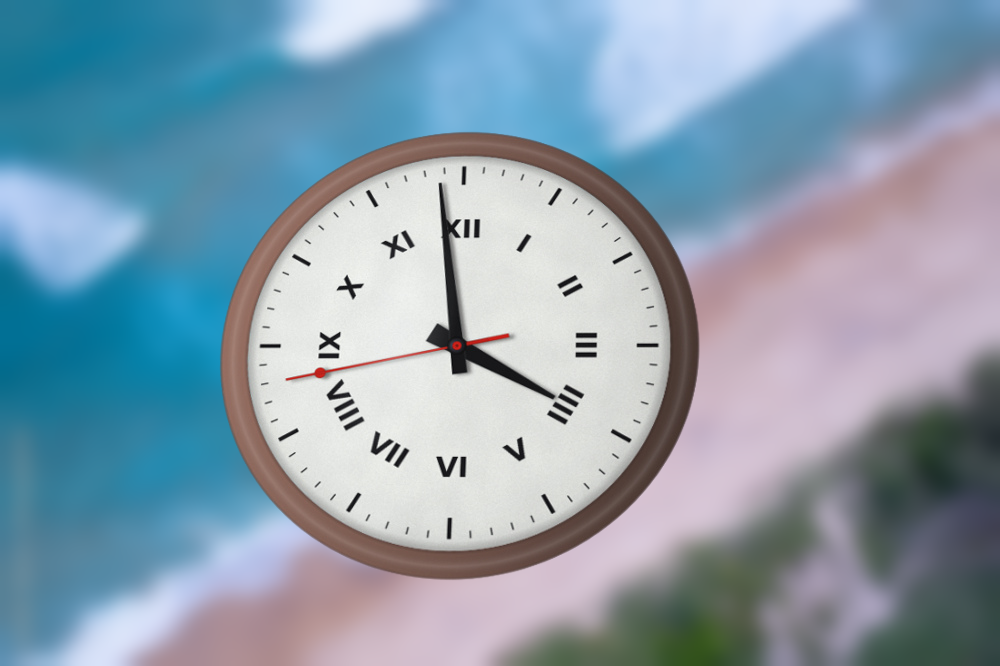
3:58:43
